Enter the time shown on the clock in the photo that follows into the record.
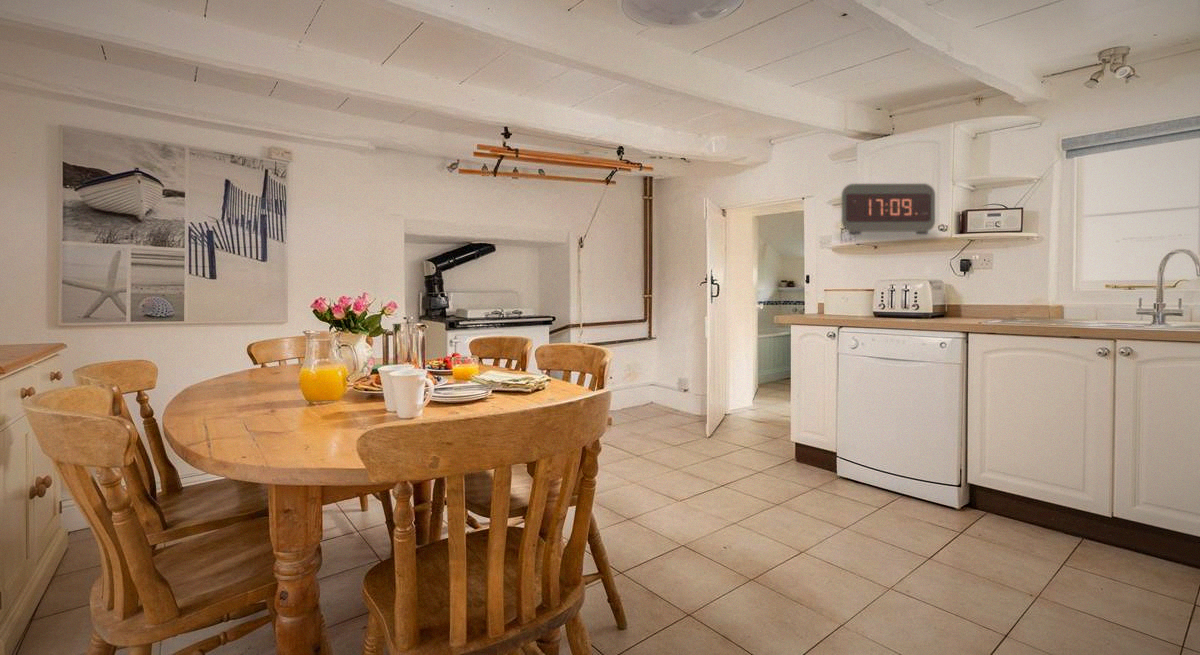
17:09
